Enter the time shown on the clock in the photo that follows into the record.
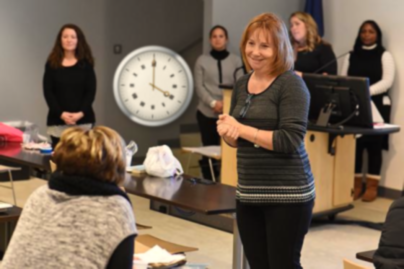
4:00
